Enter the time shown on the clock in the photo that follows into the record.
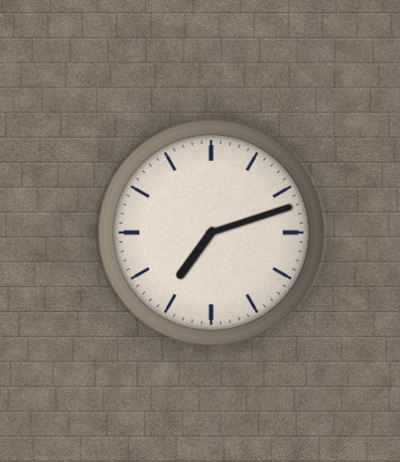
7:12
